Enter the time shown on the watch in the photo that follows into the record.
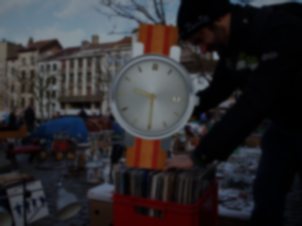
9:30
